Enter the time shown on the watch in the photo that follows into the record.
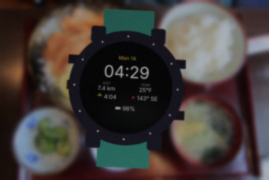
4:29
